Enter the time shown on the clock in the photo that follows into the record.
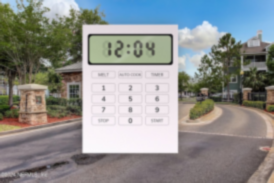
12:04
